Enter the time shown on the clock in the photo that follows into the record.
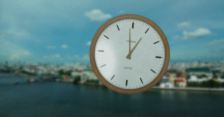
12:59
